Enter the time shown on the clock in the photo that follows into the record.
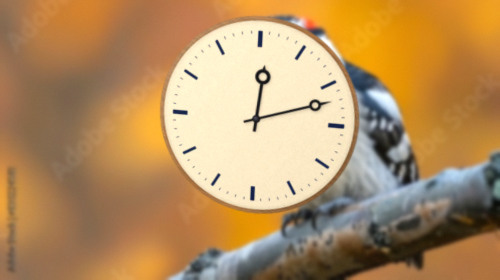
12:12
